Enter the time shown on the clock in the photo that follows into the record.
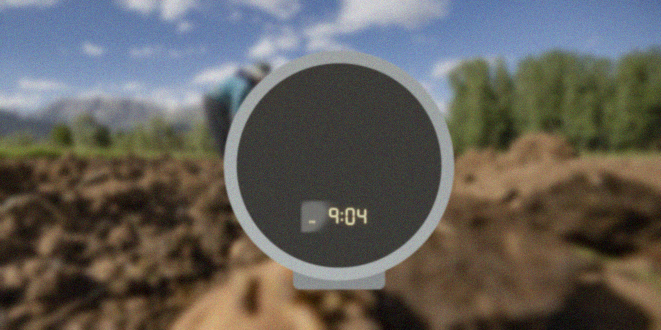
9:04
